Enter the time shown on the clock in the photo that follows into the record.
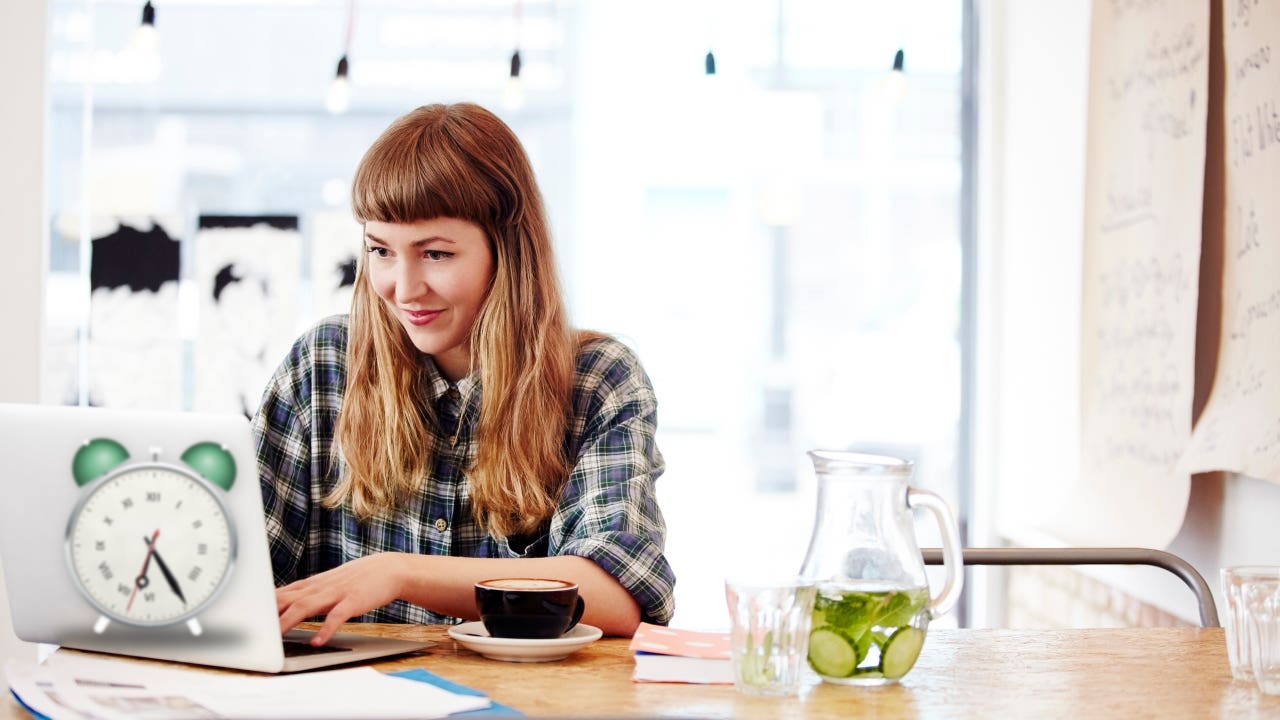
6:24:33
